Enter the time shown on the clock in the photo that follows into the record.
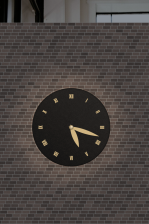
5:18
